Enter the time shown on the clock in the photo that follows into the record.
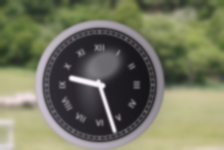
9:27
